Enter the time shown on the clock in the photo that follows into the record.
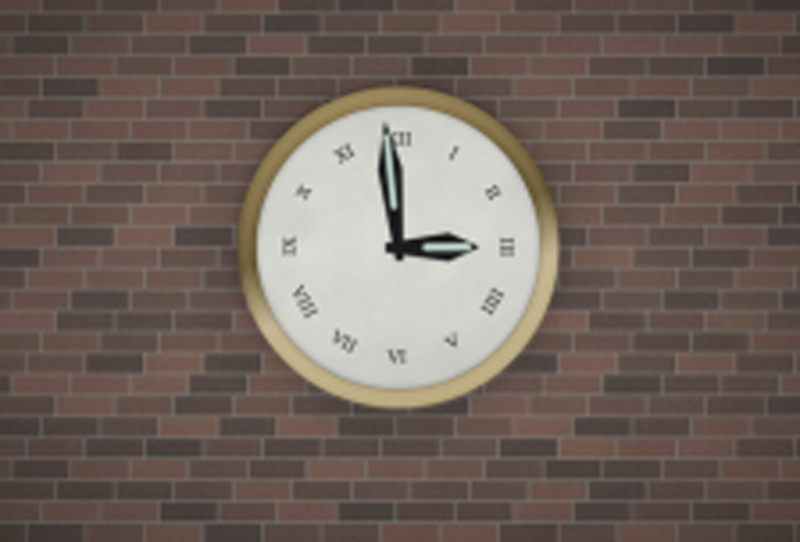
2:59
